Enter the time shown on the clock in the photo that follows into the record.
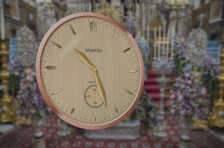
10:27
